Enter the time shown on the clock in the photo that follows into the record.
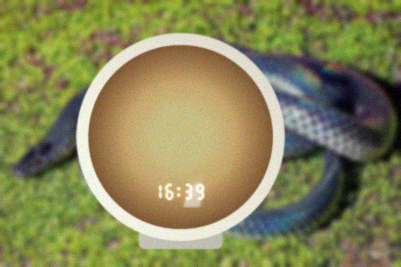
16:39
